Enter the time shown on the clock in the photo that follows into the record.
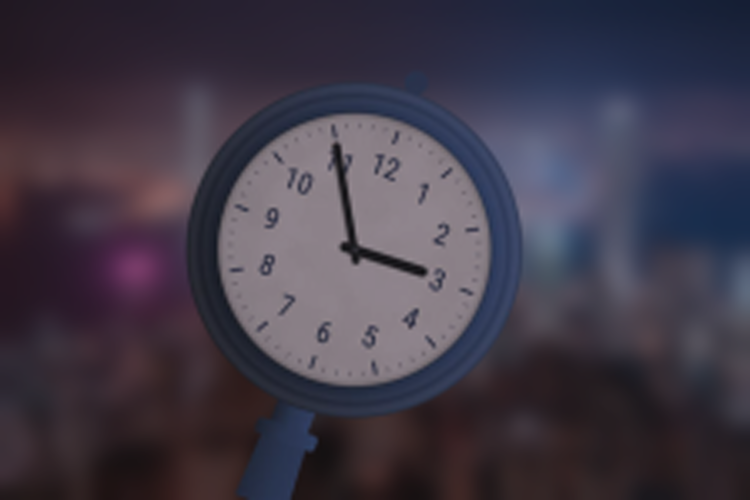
2:55
